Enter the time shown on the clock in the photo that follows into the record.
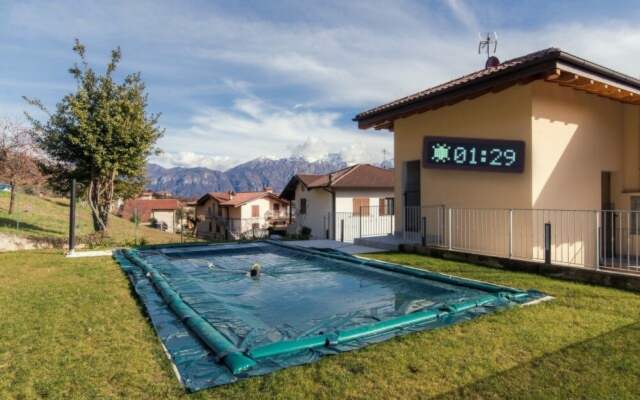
1:29
